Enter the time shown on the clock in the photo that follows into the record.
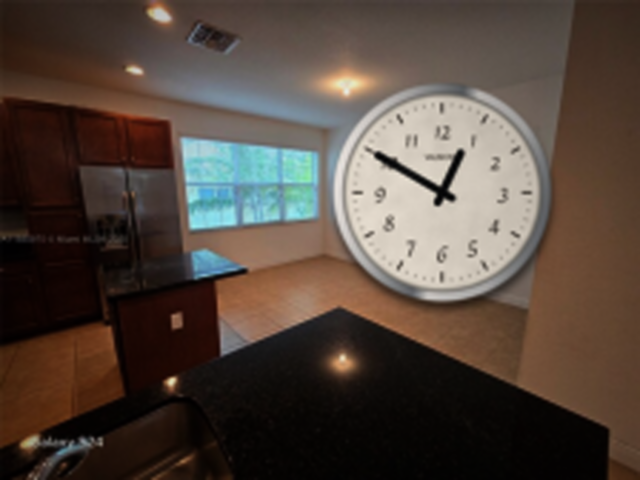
12:50
